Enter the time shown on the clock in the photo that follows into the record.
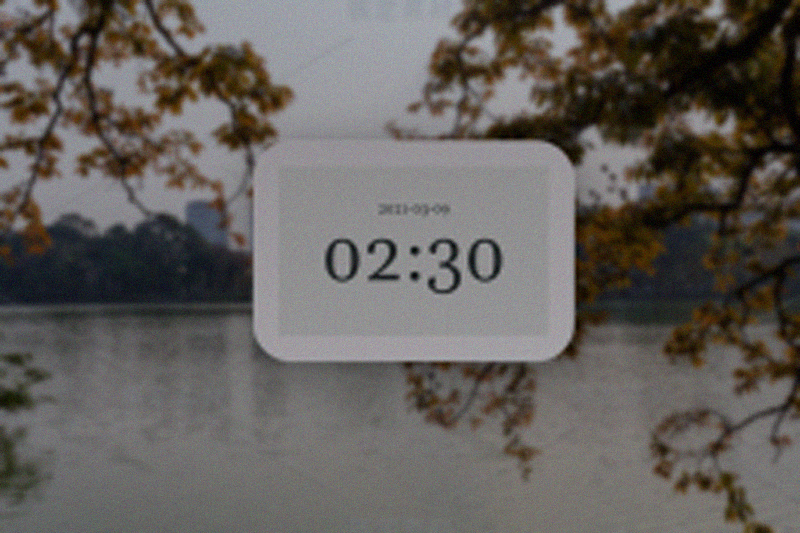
2:30
